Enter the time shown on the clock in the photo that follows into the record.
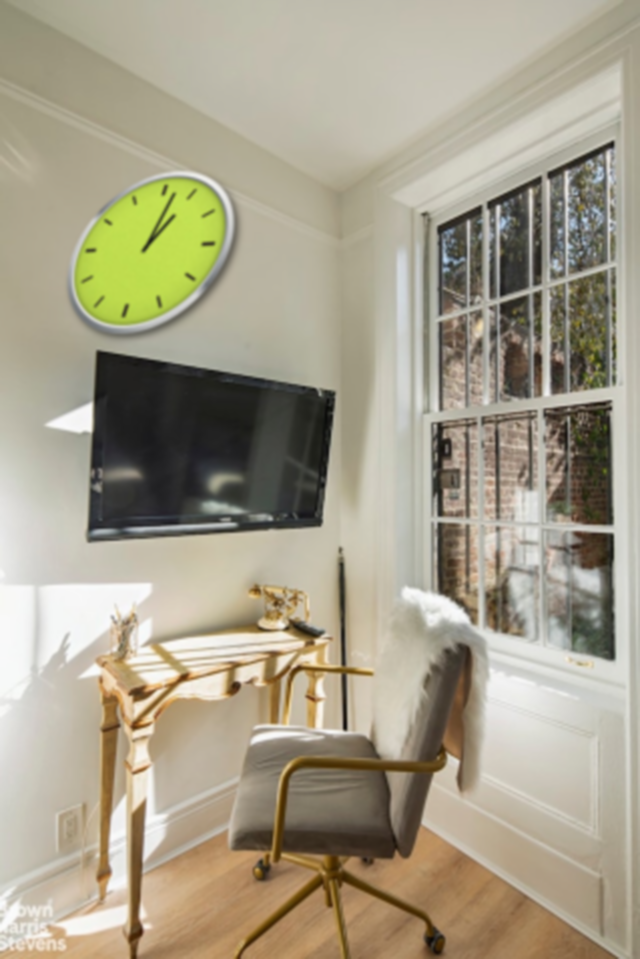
1:02
